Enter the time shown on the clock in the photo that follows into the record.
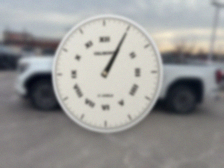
1:05
